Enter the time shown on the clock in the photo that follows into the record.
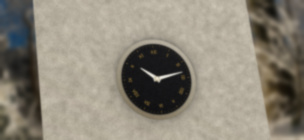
10:13
